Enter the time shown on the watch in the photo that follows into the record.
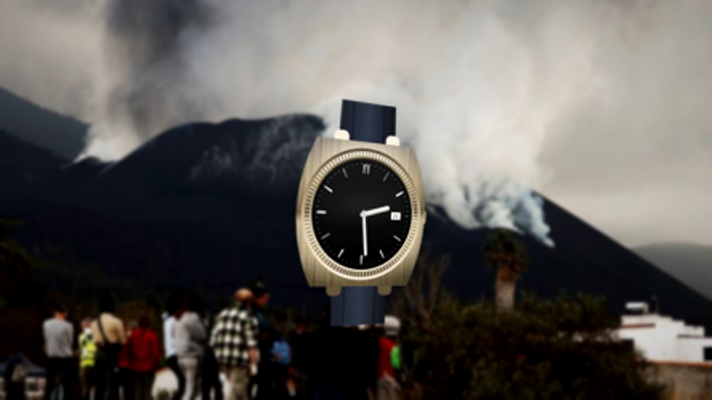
2:29
